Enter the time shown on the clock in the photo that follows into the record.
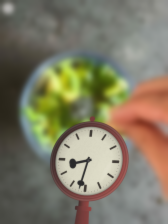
8:32
